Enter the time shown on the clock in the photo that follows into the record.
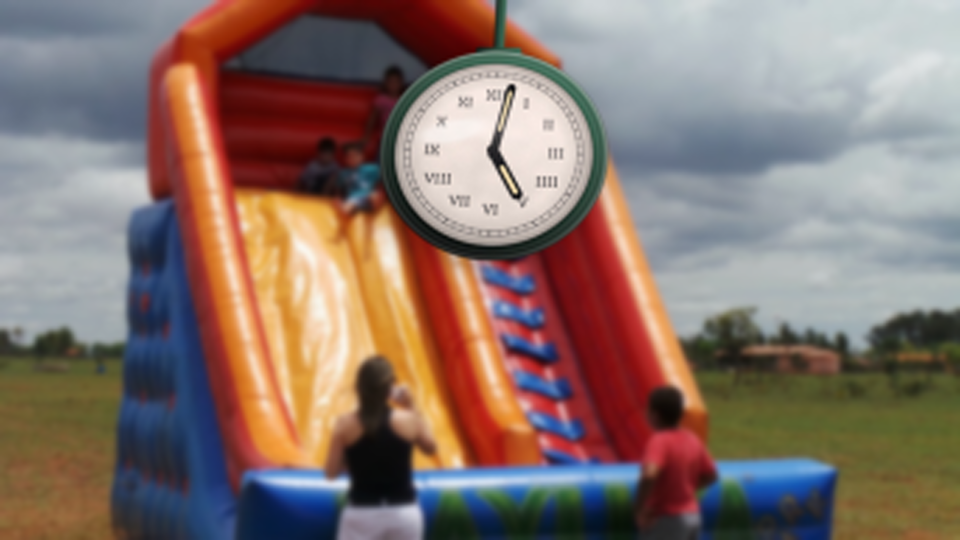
5:02
